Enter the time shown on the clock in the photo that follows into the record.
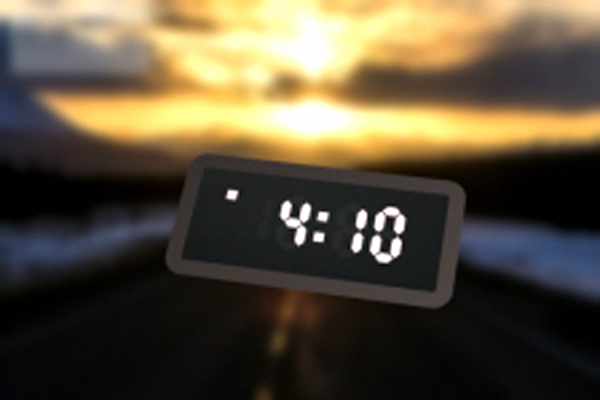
4:10
